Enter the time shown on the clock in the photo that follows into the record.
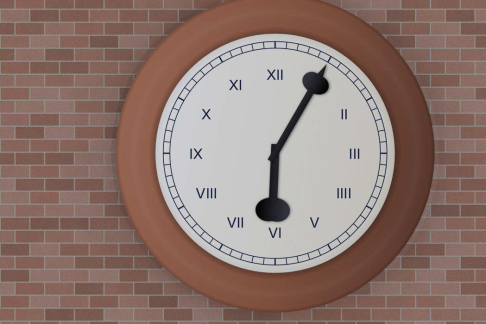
6:05
